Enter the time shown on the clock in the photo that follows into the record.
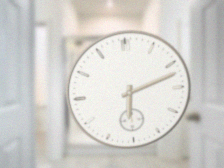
6:12
